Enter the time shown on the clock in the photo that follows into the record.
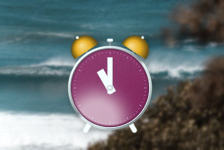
11:00
